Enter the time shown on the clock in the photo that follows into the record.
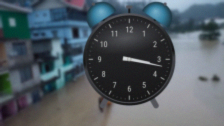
3:17
